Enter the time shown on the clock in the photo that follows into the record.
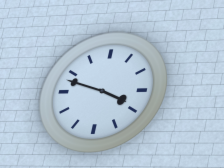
3:48
